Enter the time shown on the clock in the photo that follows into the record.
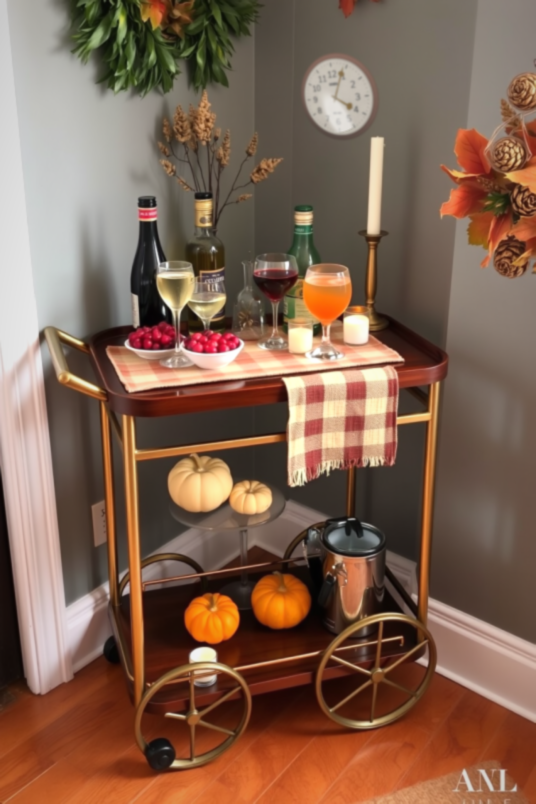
4:04
